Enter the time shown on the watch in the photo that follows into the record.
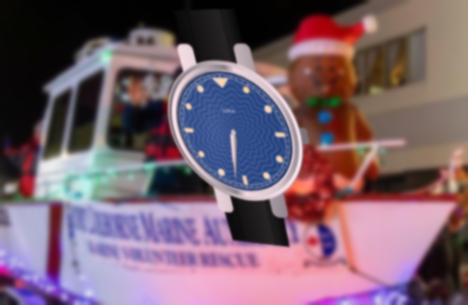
6:32
